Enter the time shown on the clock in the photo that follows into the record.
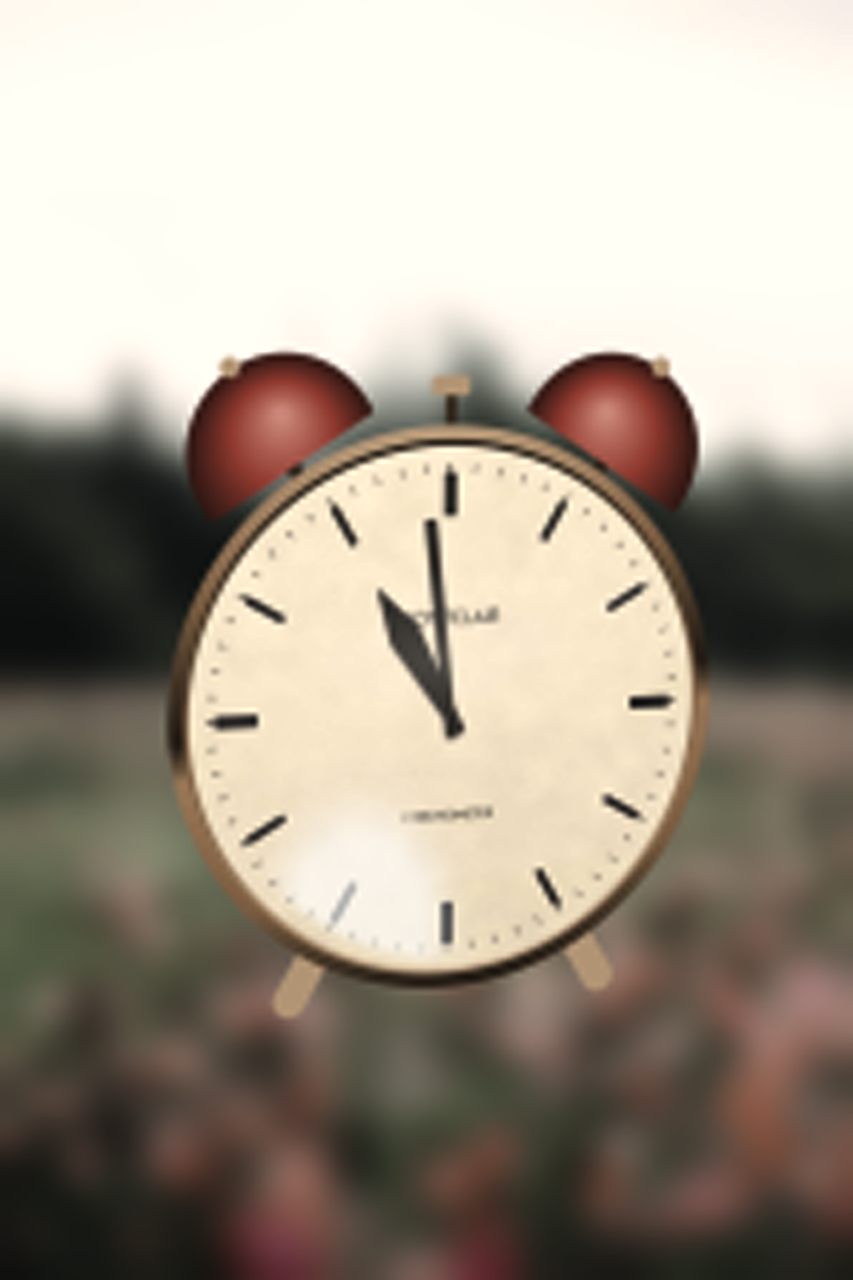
10:59
